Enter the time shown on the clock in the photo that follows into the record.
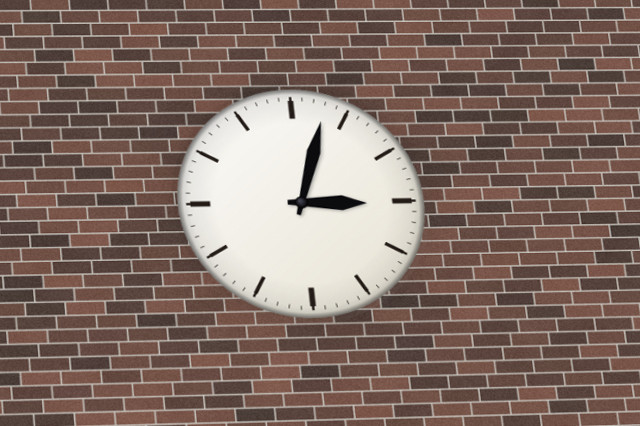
3:03
